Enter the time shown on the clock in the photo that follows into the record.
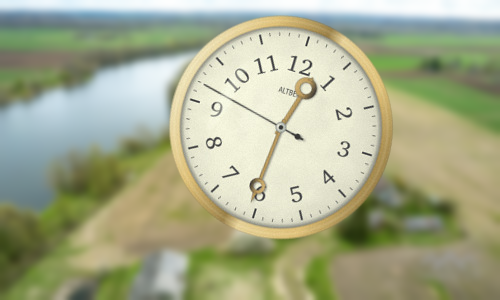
12:30:47
